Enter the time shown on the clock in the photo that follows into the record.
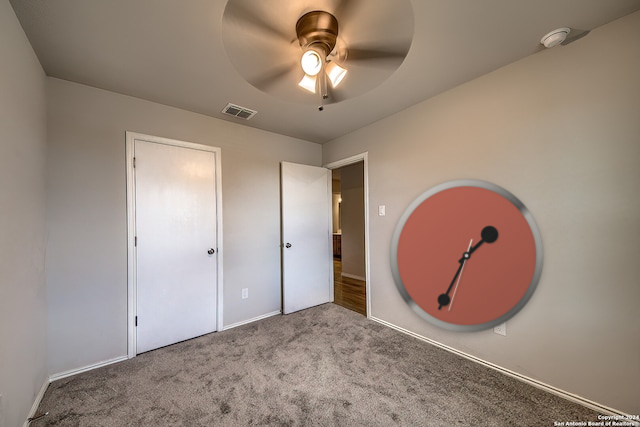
1:34:33
